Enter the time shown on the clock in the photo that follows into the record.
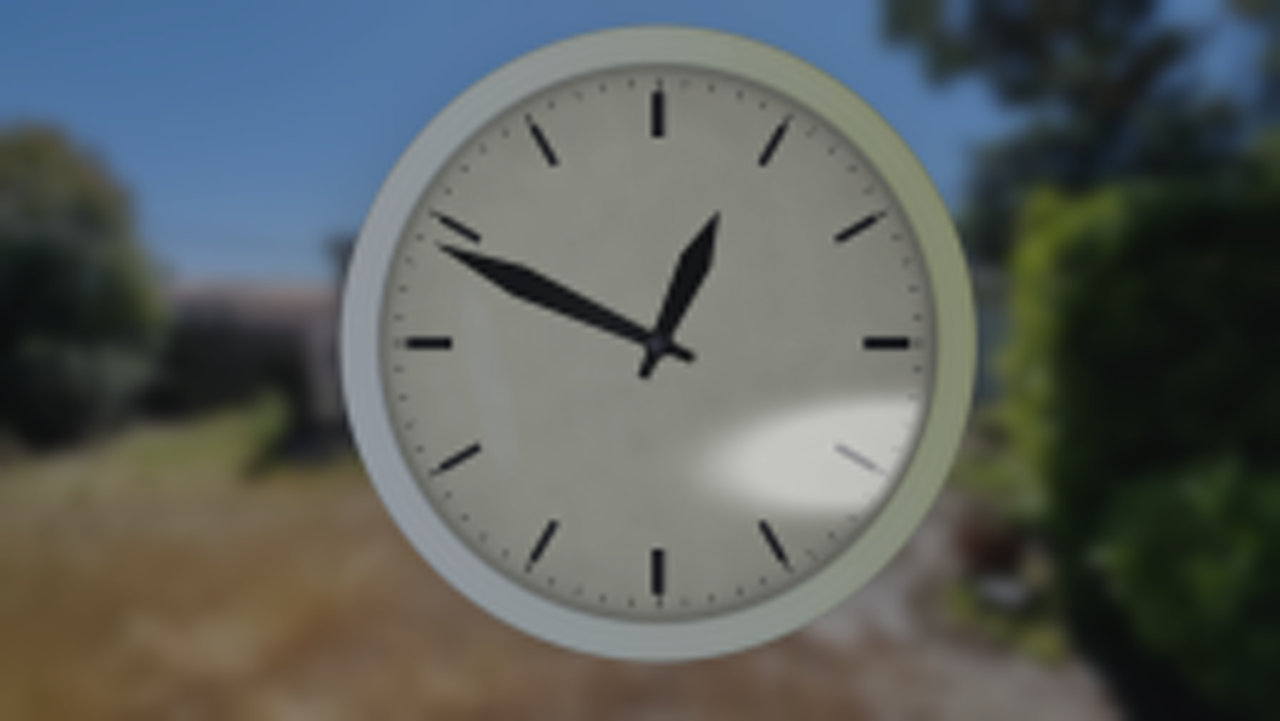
12:49
